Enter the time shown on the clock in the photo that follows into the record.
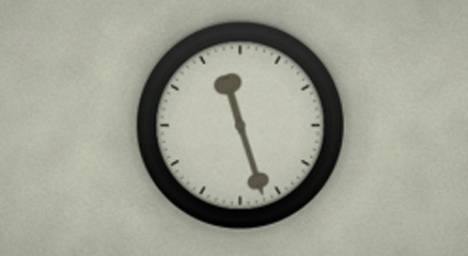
11:27
